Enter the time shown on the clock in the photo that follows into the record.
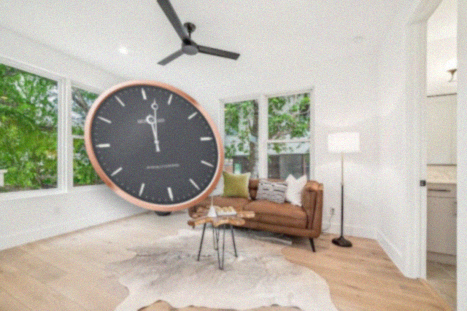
12:02
